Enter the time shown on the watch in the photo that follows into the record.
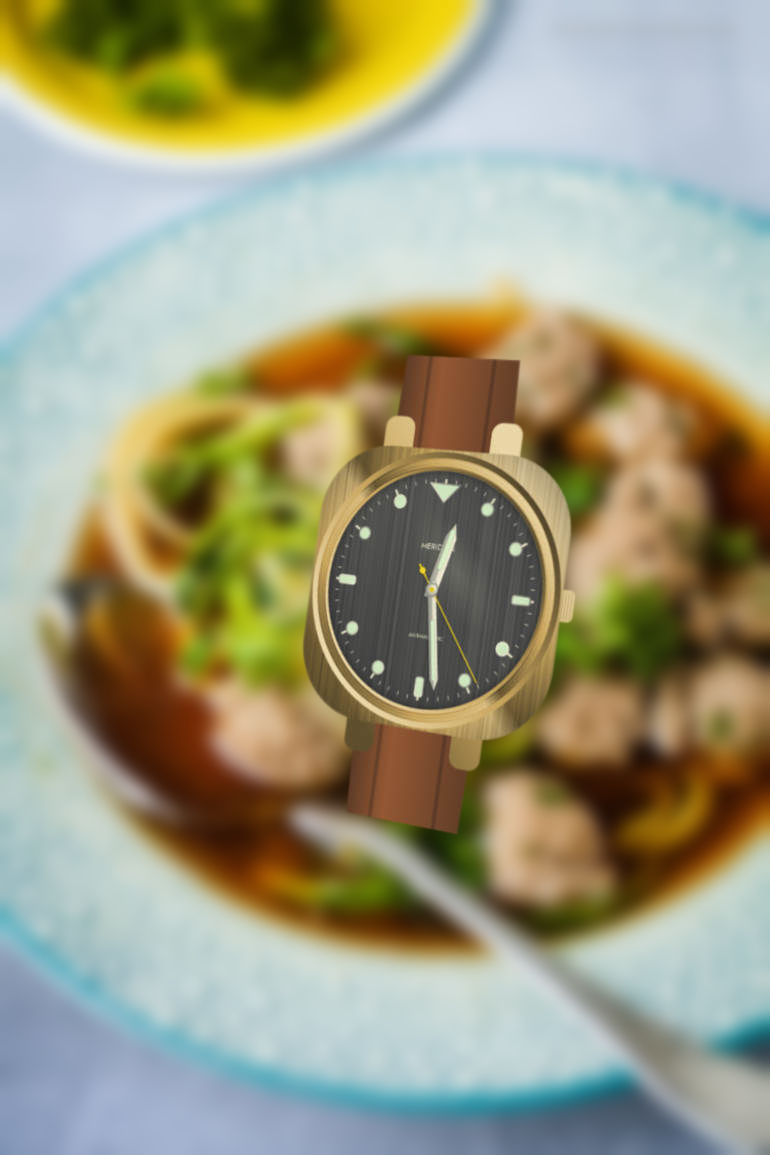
12:28:24
